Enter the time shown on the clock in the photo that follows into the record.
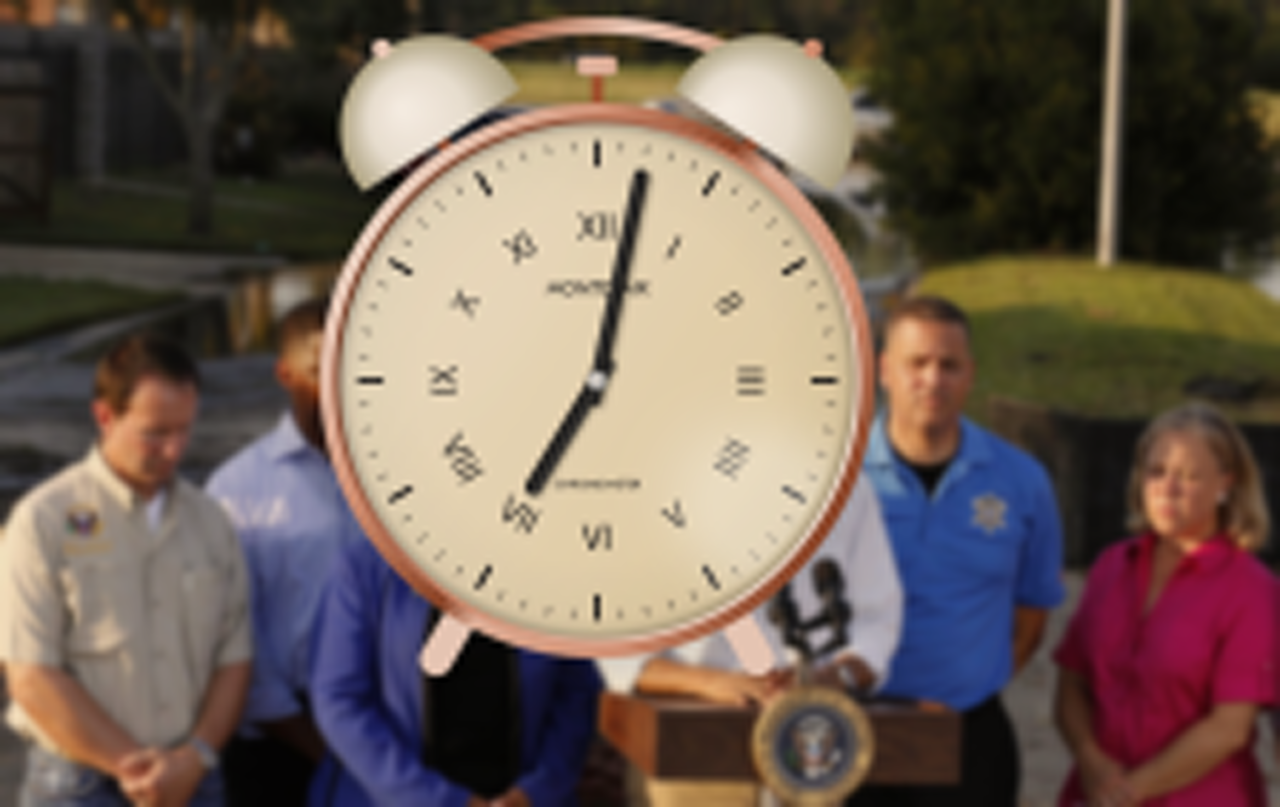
7:02
